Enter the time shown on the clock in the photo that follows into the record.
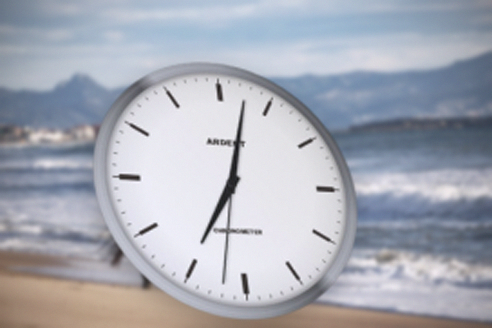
7:02:32
